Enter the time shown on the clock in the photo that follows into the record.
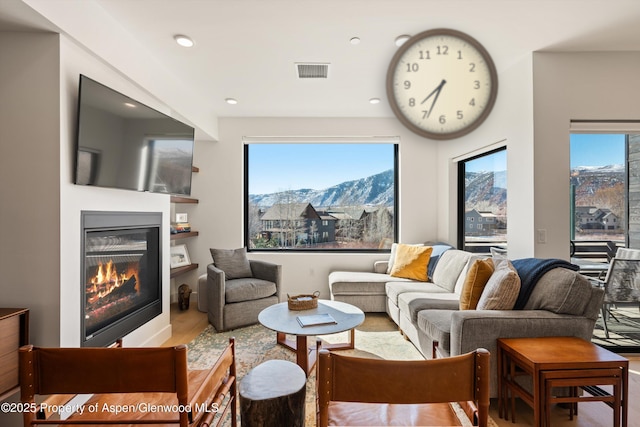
7:34
